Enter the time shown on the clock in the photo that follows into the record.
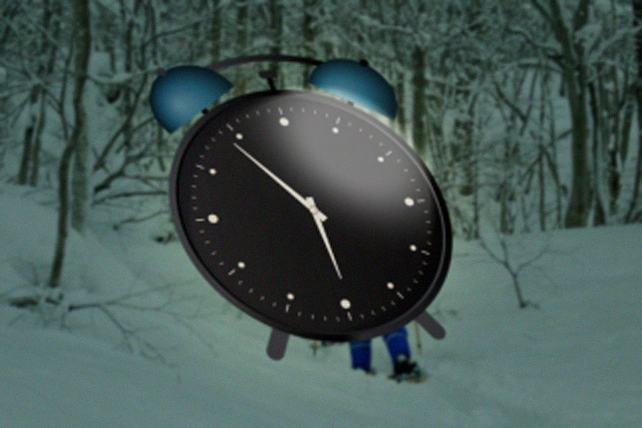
5:54
